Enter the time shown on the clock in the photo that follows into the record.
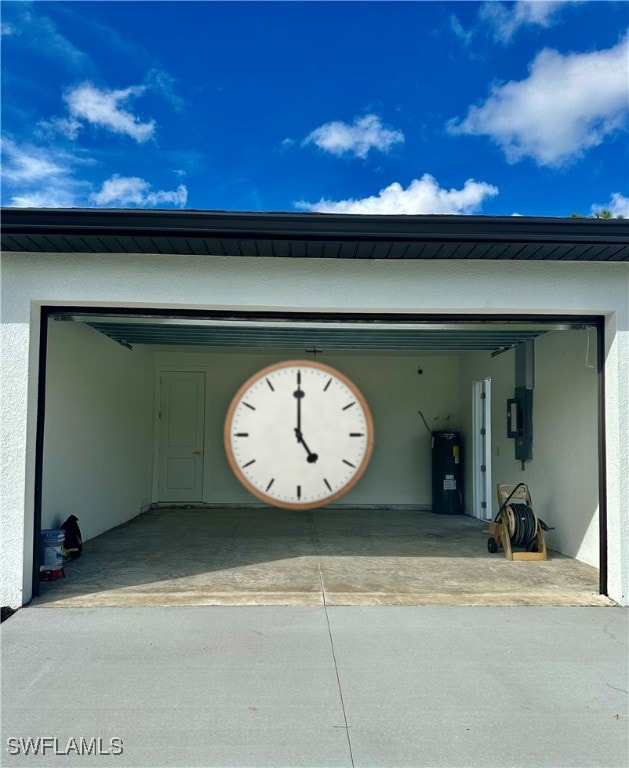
5:00
